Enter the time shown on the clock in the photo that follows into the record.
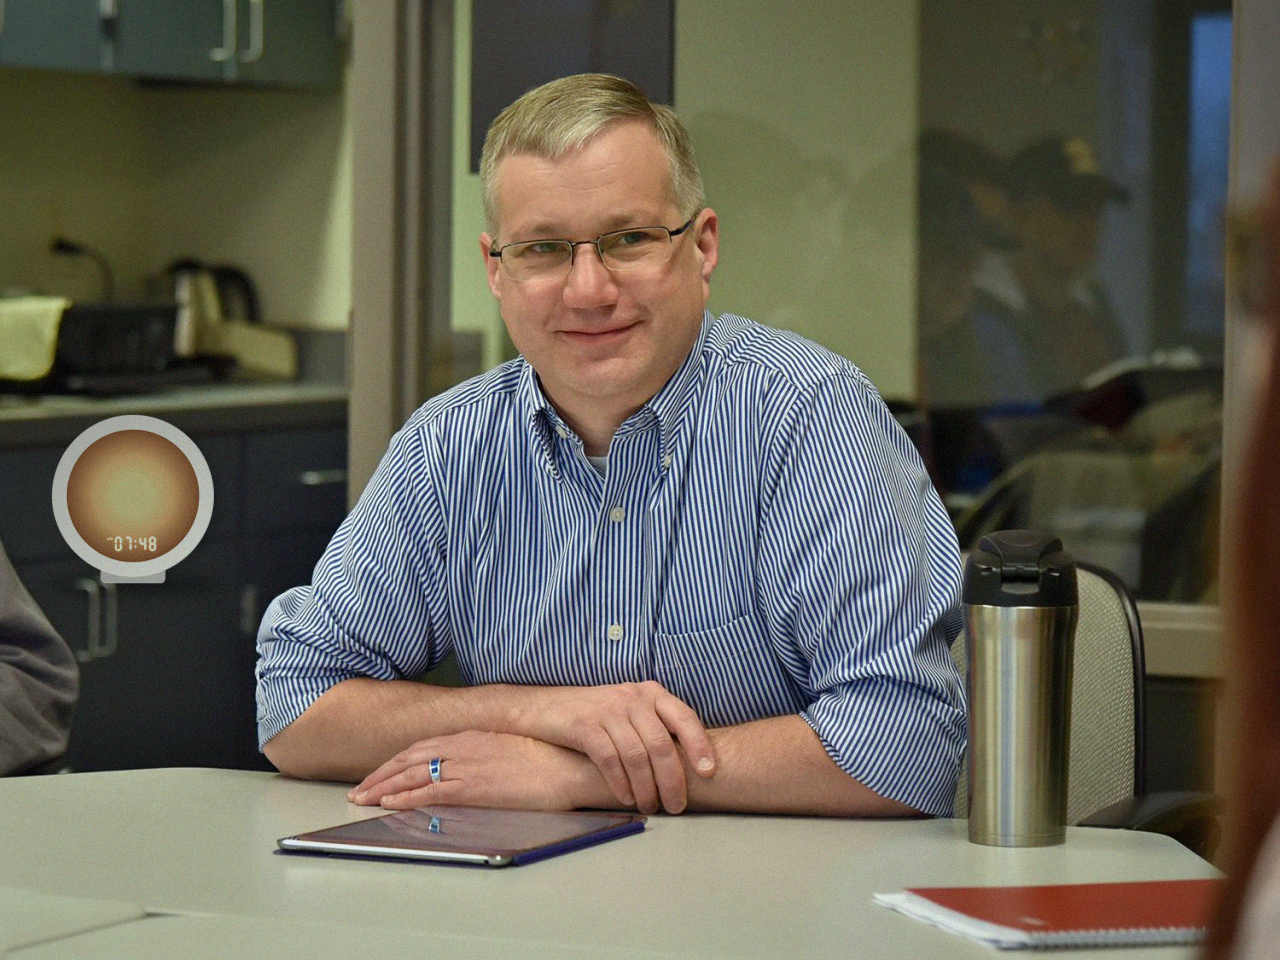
7:48
